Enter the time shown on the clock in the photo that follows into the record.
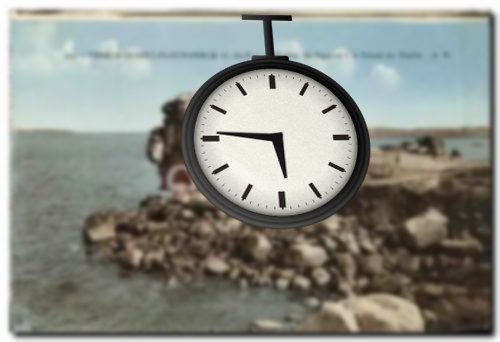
5:46
